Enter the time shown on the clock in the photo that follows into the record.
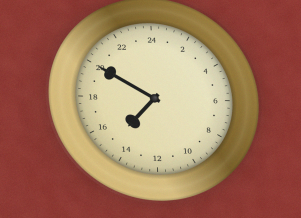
14:50
